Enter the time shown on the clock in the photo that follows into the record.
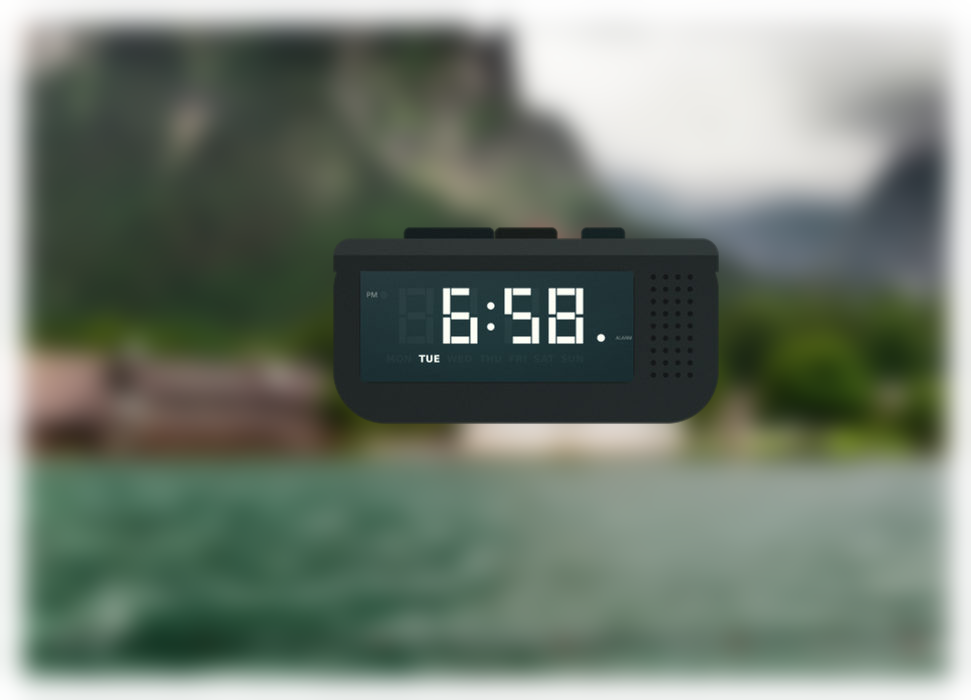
6:58
